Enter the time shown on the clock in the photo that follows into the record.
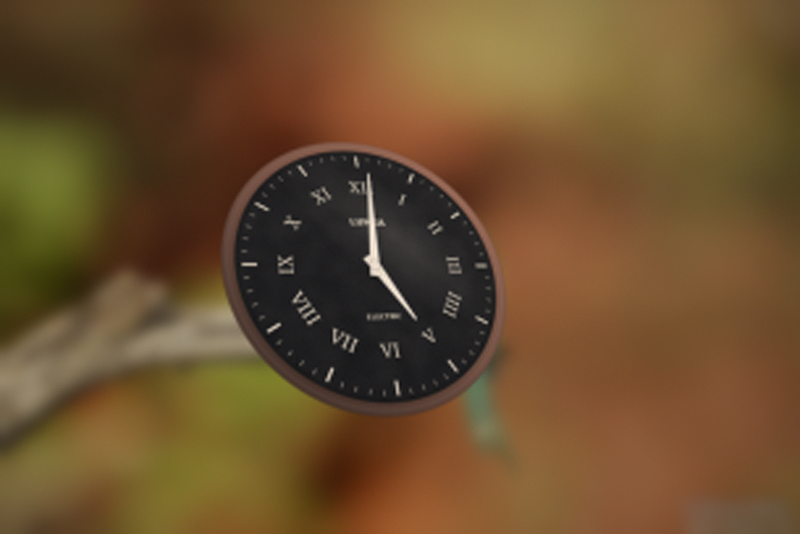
5:01
